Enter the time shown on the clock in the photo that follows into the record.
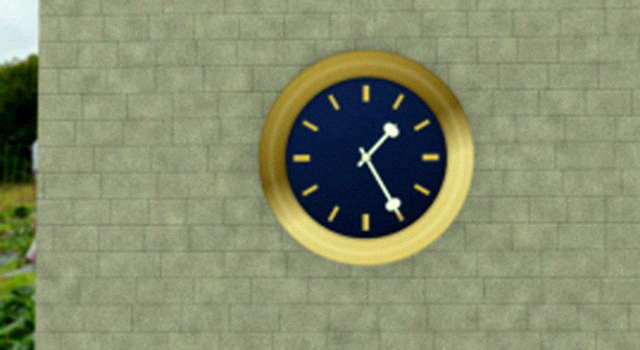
1:25
